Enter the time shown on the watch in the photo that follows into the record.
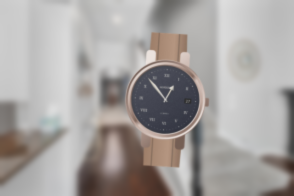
12:53
